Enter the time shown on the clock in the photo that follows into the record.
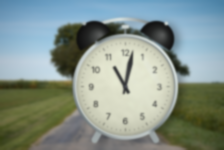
11:02
